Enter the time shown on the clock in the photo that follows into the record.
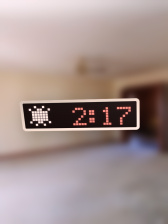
2:17
